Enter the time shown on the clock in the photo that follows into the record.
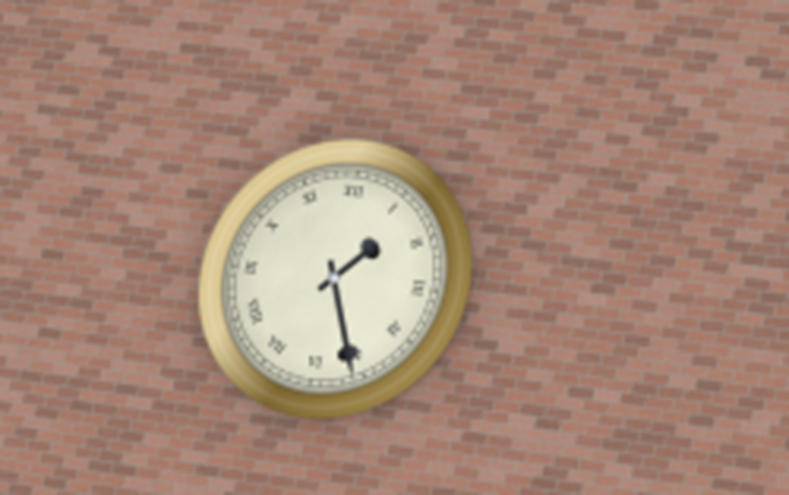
1:26
